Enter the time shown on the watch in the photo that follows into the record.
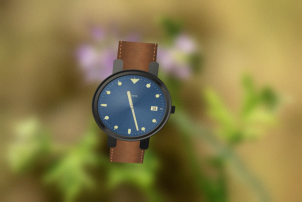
11:27
